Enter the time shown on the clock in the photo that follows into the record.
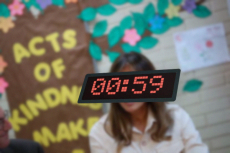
0:59
